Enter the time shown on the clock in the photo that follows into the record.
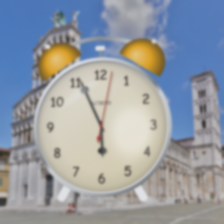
5:56:02
